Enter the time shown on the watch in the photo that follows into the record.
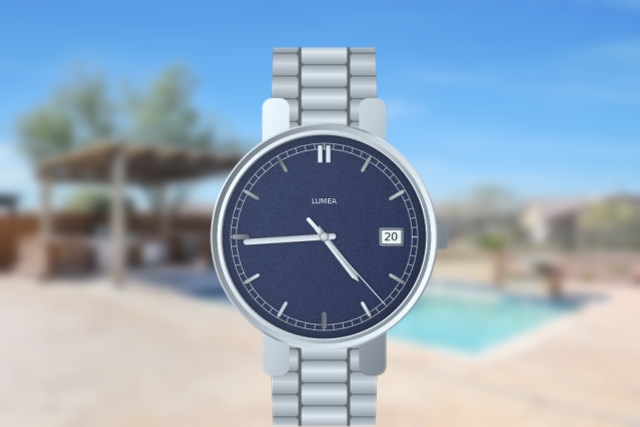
4:44:23
